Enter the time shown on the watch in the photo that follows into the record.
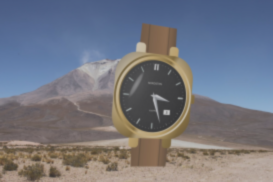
3:27
